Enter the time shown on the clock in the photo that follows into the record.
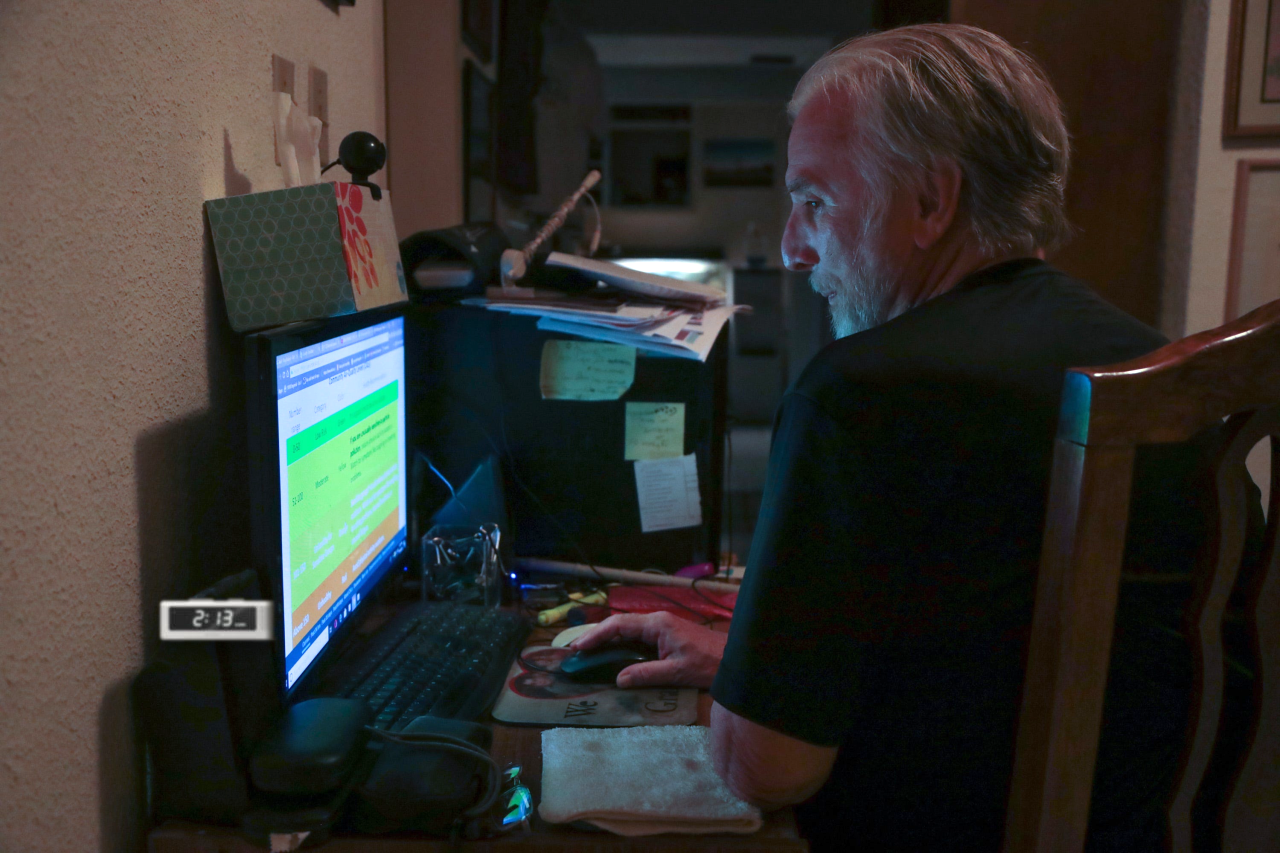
2:13
